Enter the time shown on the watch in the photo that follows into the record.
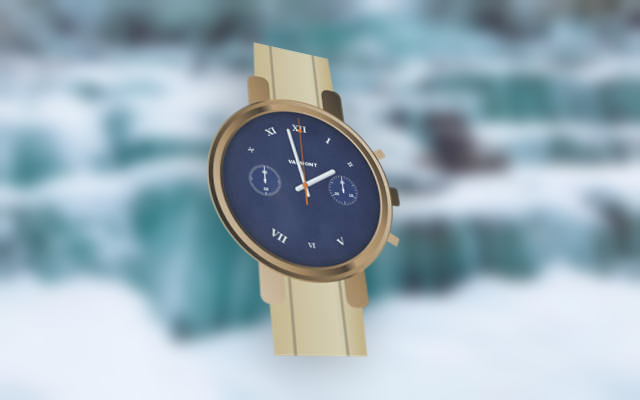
1:58
